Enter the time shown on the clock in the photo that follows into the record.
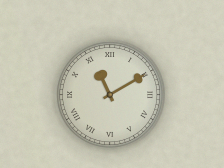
11:10
